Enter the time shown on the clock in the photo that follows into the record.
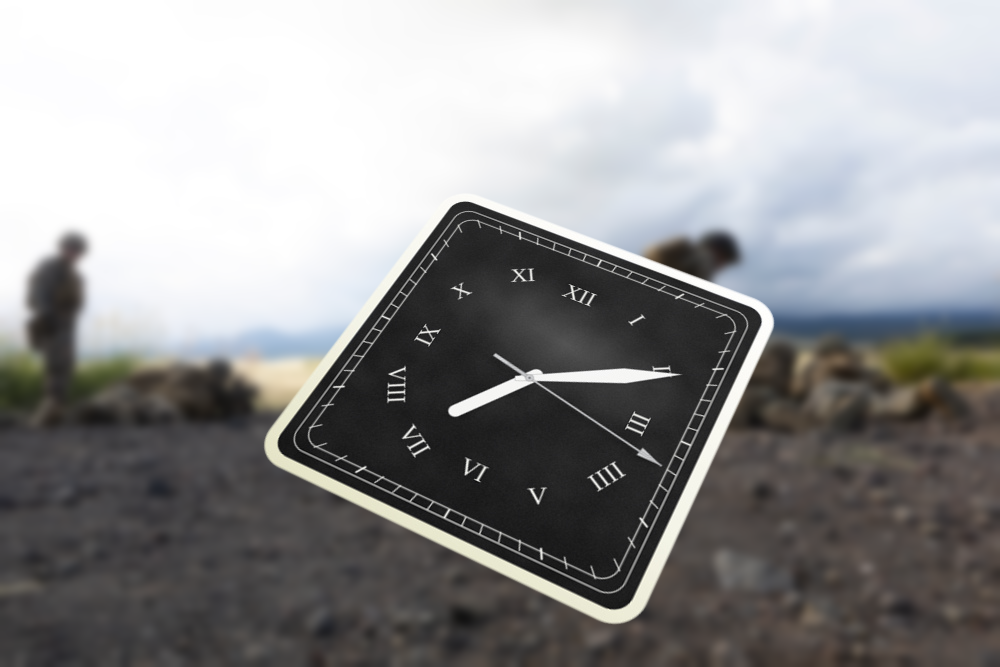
7:10:17
